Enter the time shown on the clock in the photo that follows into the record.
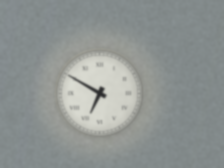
6:50
